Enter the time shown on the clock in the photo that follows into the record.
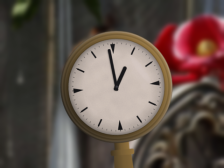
12:59
